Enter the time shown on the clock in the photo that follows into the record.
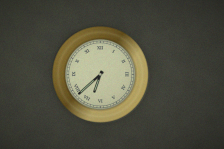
6:38
